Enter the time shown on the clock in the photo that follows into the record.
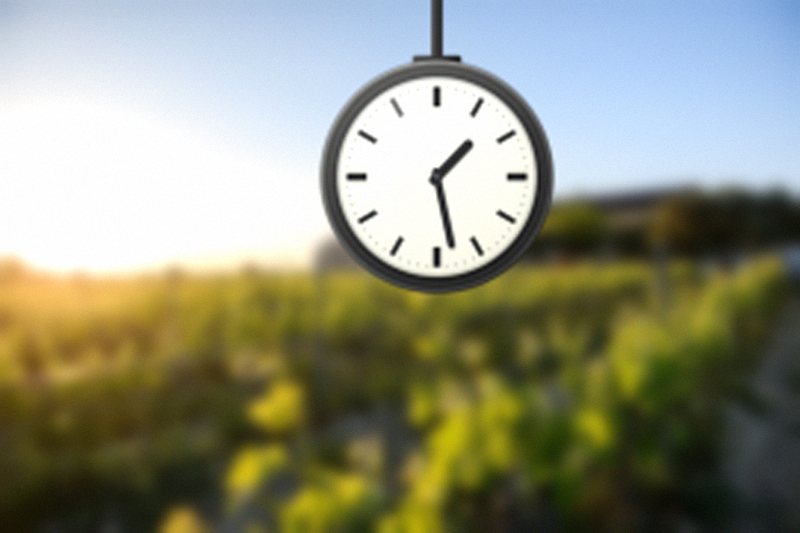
1:28
